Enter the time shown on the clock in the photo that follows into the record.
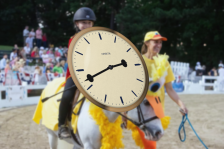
2:42
